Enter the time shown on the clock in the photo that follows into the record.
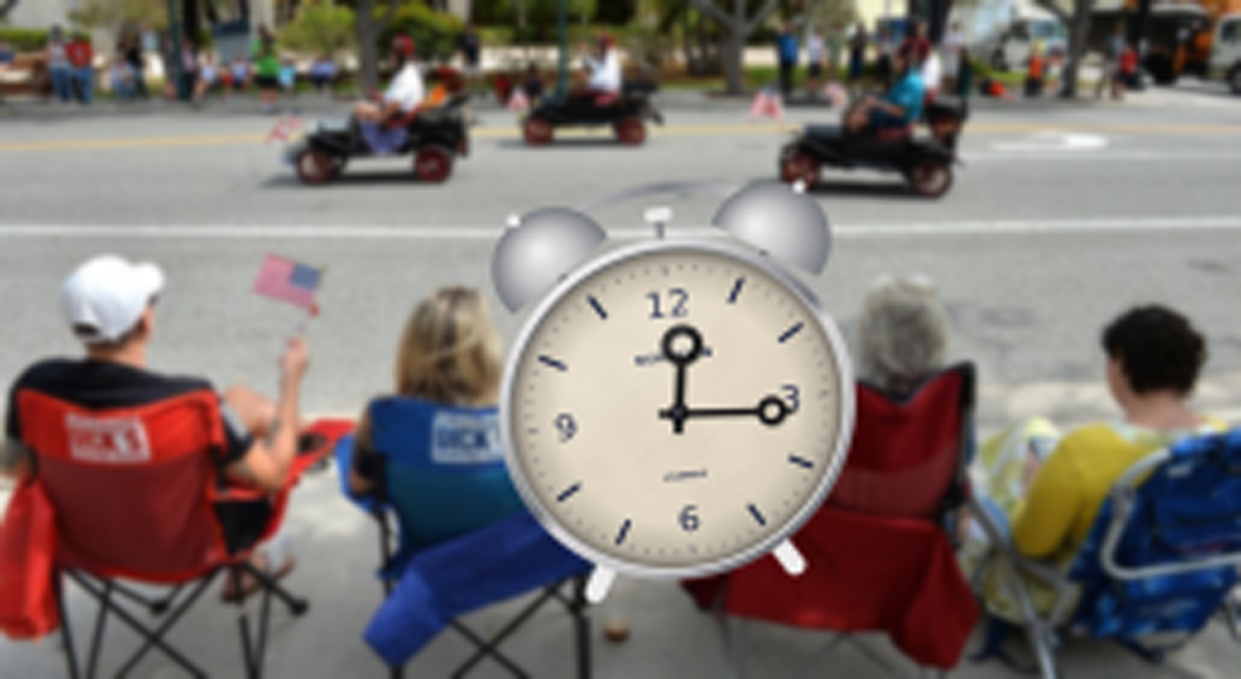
12:16
